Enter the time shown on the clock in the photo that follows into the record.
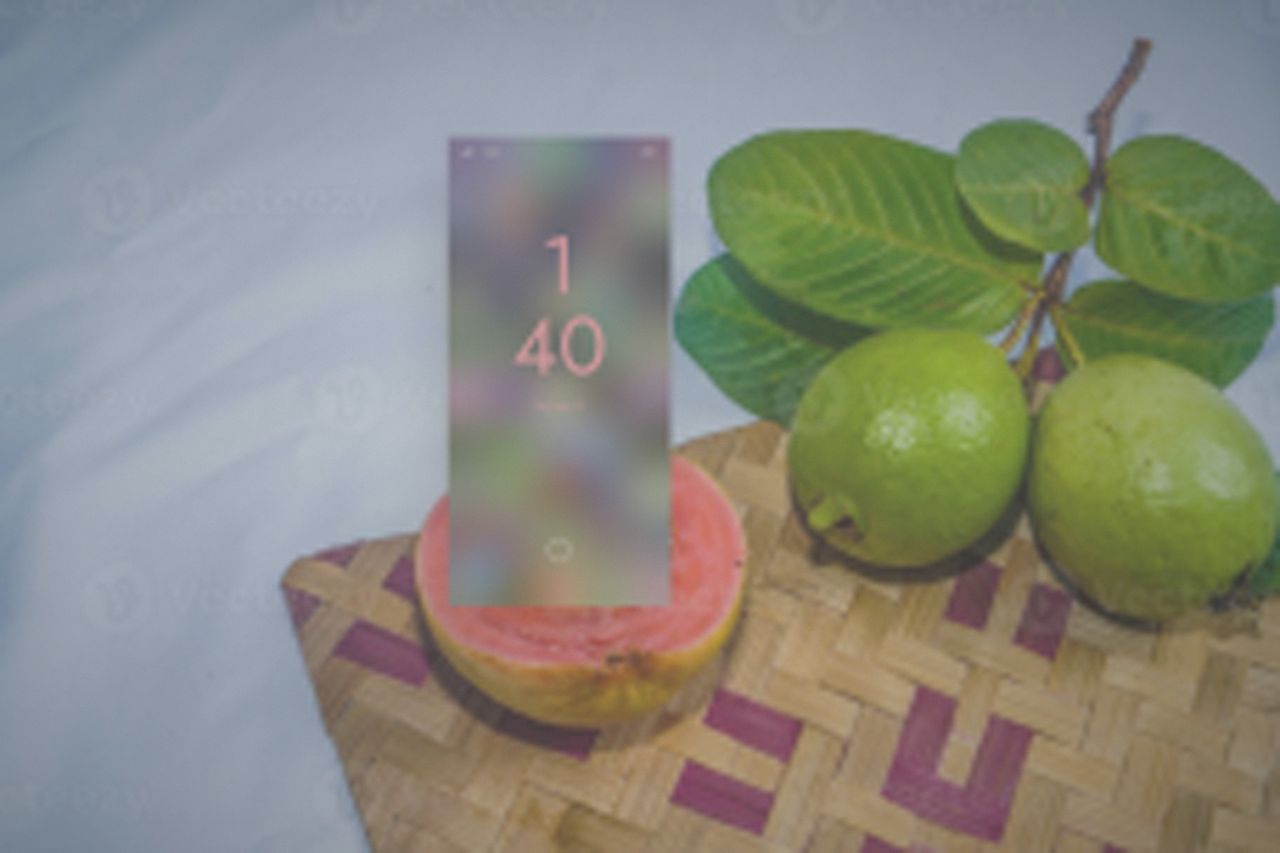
1:40
